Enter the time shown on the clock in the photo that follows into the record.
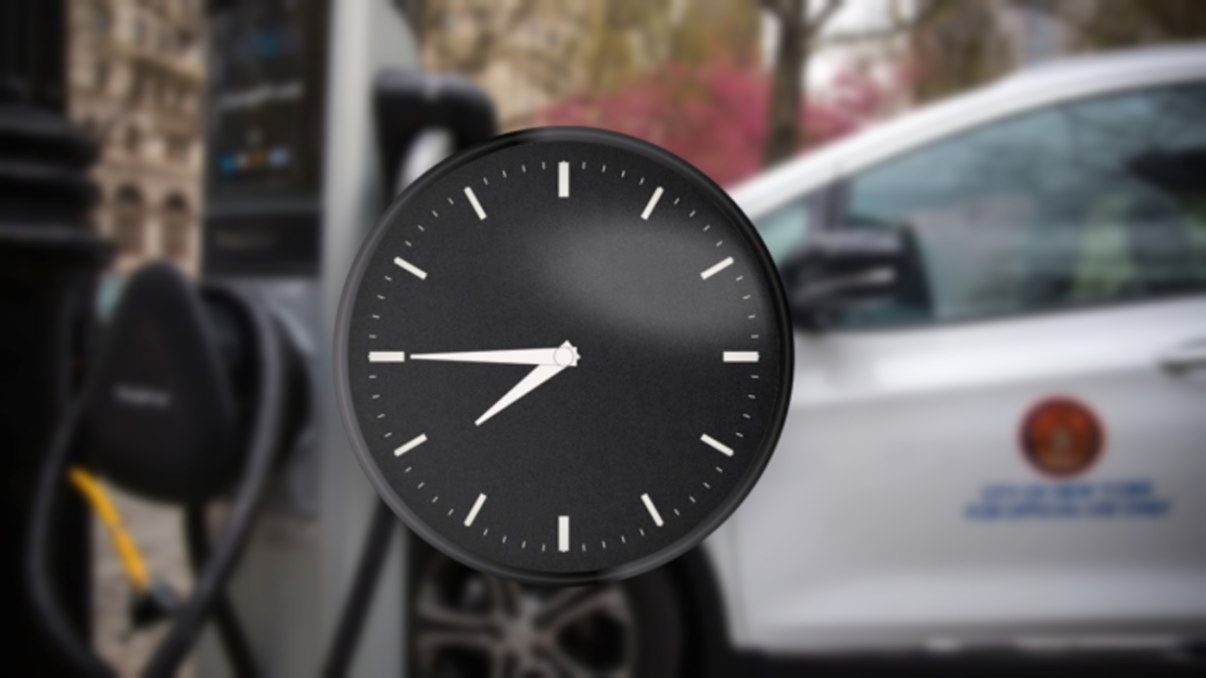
7:45
